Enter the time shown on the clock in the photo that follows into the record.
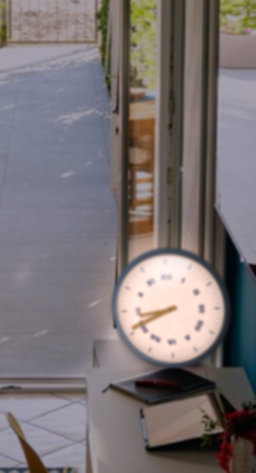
8:41
